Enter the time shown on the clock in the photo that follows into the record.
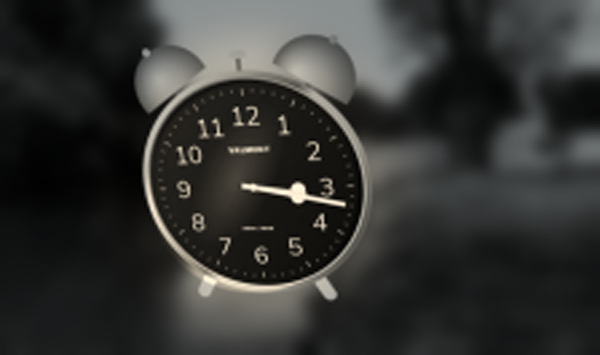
3:17
